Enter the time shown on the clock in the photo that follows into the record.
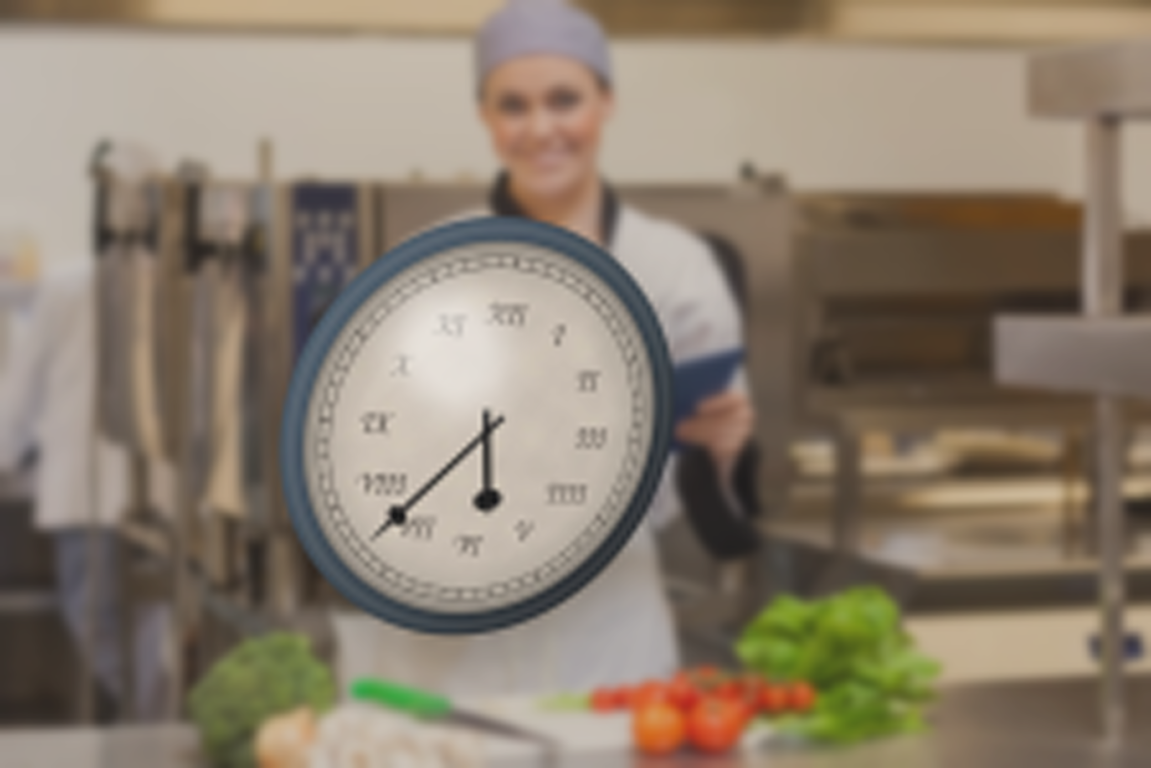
5:37
